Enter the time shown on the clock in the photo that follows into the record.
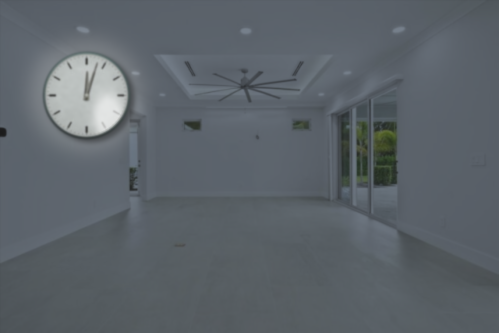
12:03
